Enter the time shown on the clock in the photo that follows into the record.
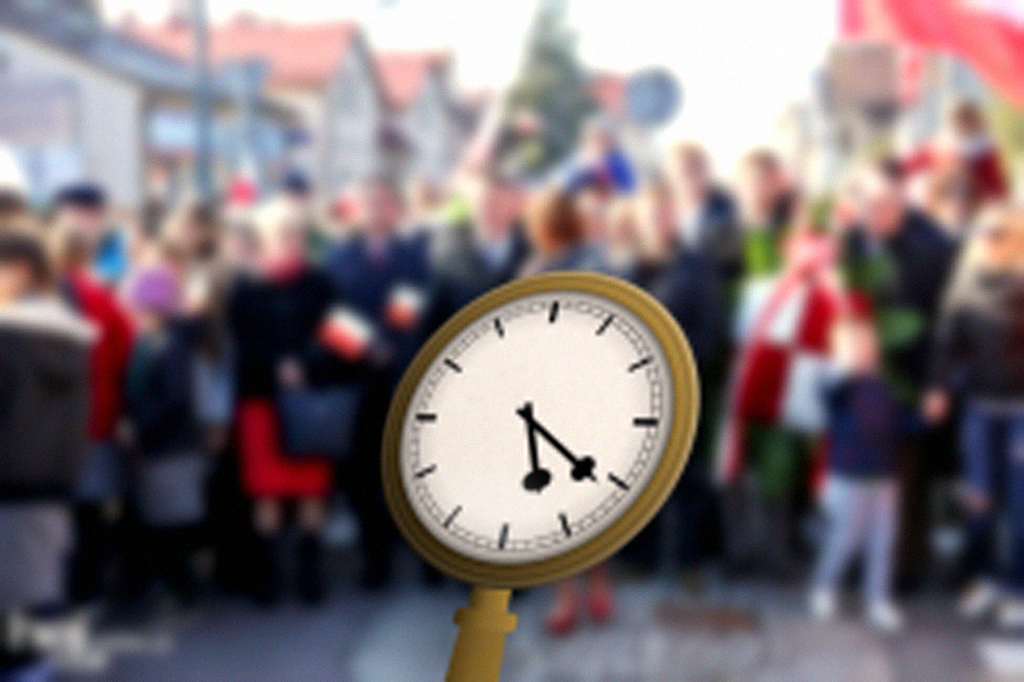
5:21
